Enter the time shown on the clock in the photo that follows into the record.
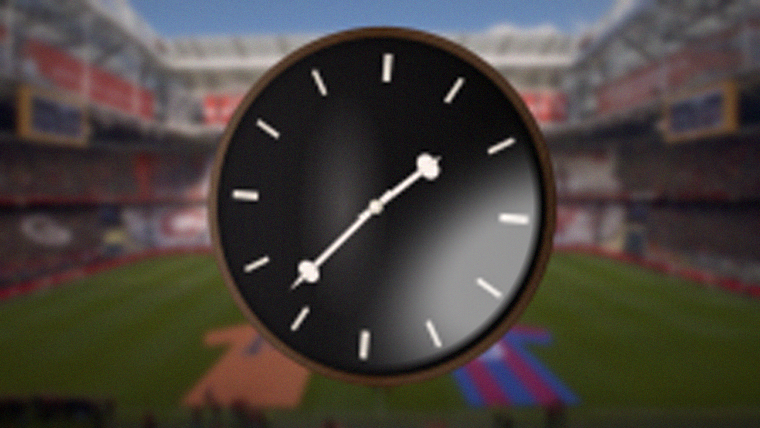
1:37
